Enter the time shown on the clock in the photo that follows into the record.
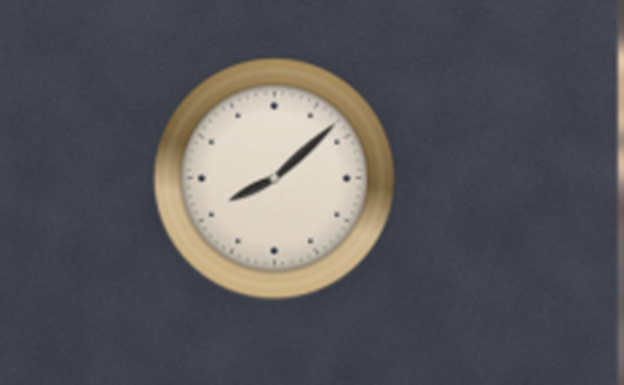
8:08
